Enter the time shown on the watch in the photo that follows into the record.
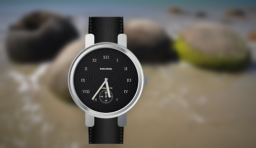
5:36
